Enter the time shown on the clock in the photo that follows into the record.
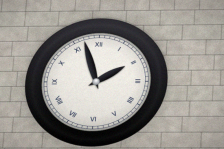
1:57
